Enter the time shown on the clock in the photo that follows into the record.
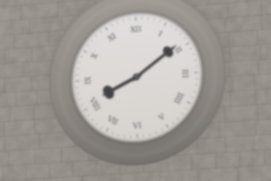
8:09
